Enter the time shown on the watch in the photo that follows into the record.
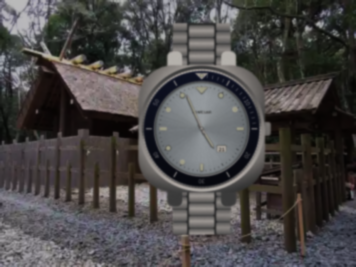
4:56
